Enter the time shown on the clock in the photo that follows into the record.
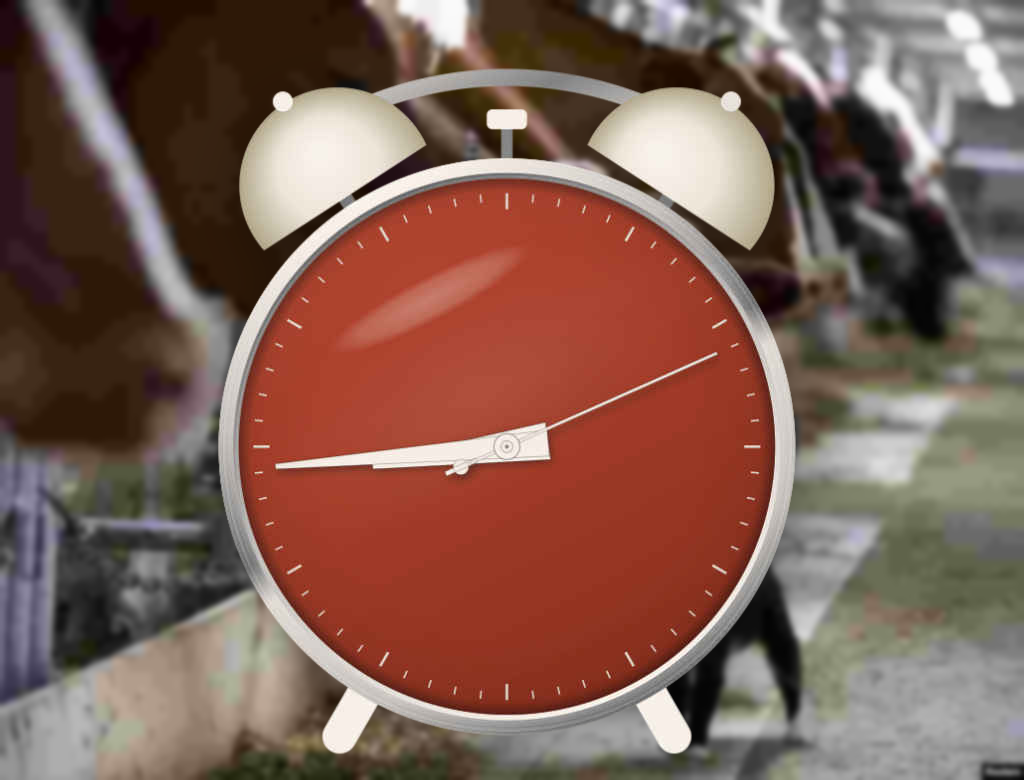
8:44:11
